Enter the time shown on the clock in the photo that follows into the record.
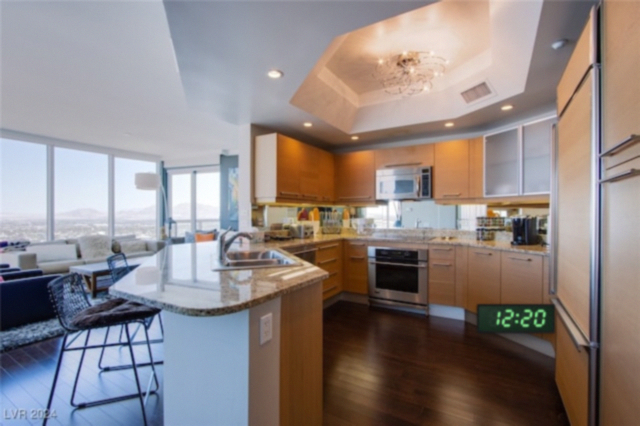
12:20
